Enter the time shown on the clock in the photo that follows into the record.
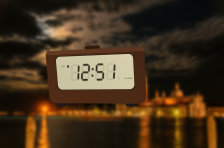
12:51
